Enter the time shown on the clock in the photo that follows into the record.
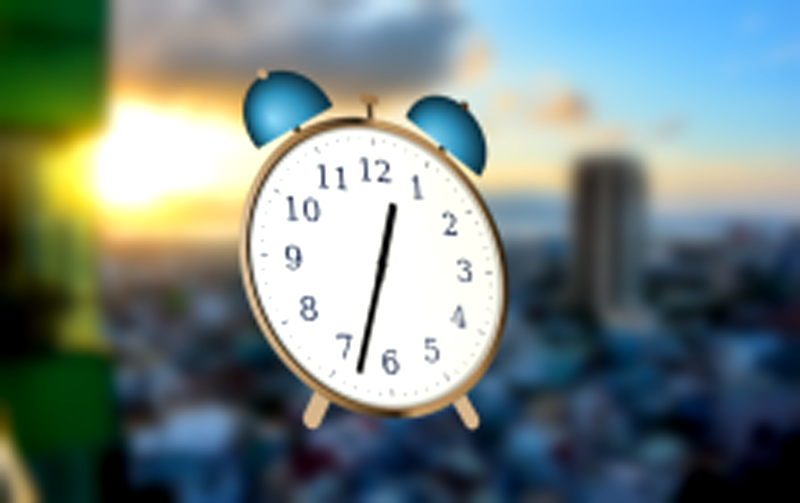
12:33
